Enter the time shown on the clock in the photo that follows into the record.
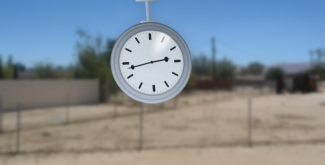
2:43
